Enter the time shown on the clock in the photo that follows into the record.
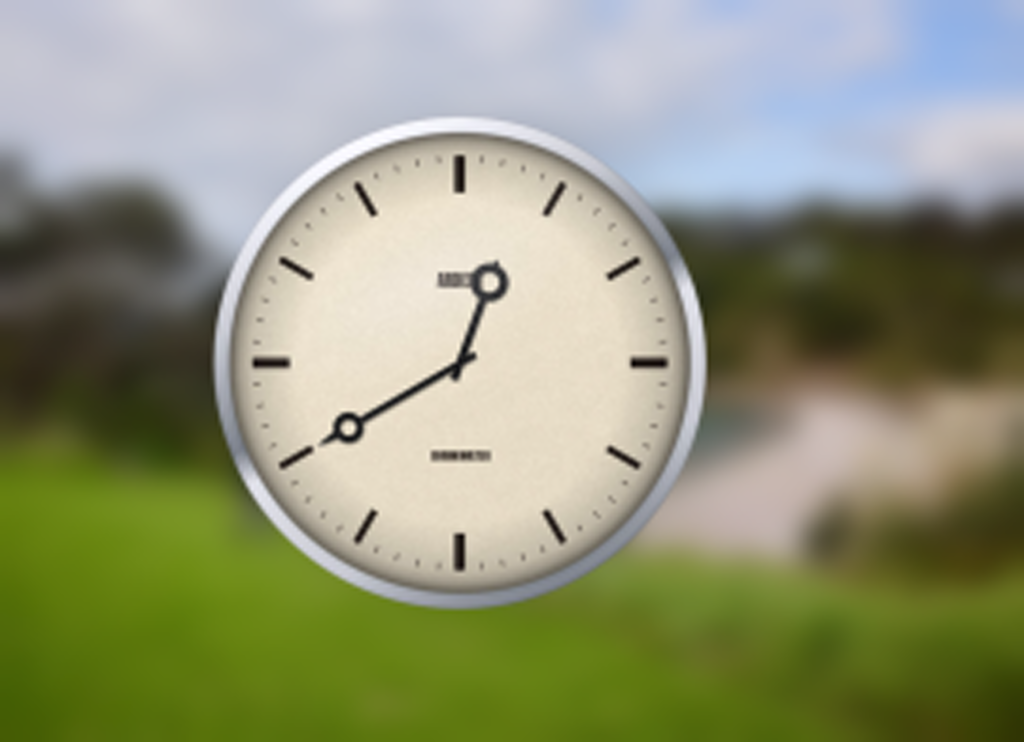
12:40
